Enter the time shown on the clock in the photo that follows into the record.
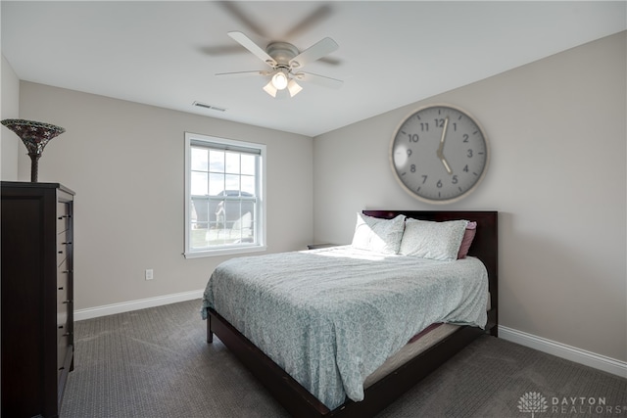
5:02
